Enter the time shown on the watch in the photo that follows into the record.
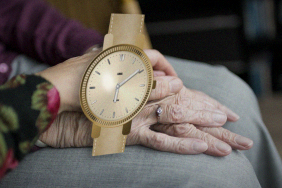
6:09
